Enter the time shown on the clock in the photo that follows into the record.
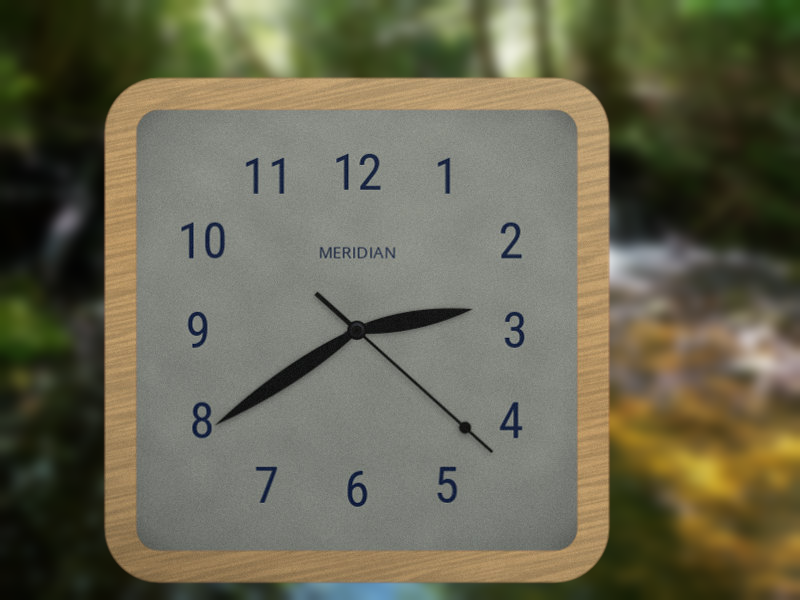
2:39:22
